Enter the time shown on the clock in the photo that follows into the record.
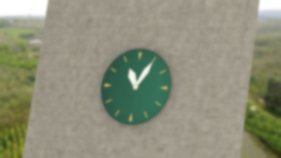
11:05
